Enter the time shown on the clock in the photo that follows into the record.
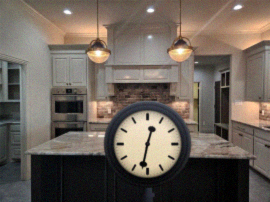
12:32
